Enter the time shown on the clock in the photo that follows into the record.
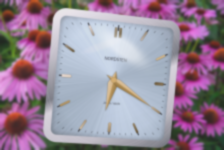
6:20
